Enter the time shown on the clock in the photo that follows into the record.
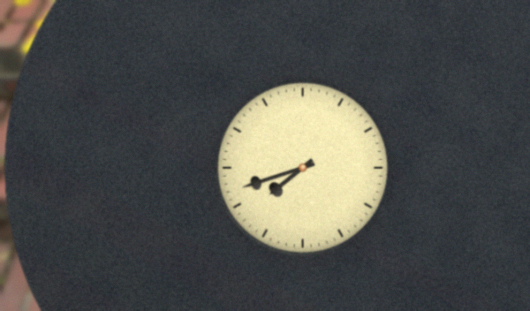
7:42
